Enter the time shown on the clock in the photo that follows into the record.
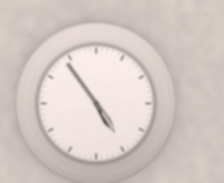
4:54
